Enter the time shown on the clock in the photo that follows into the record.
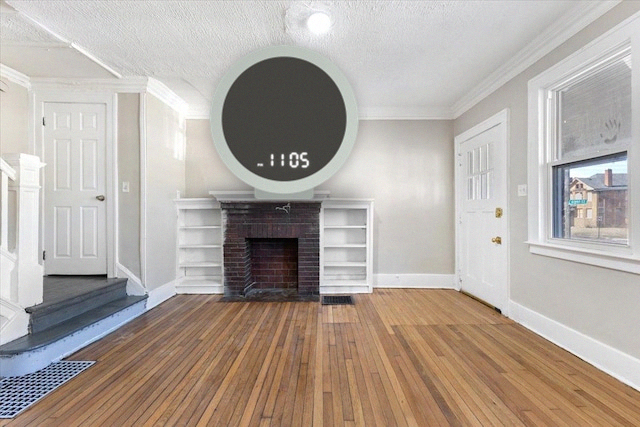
11:05
